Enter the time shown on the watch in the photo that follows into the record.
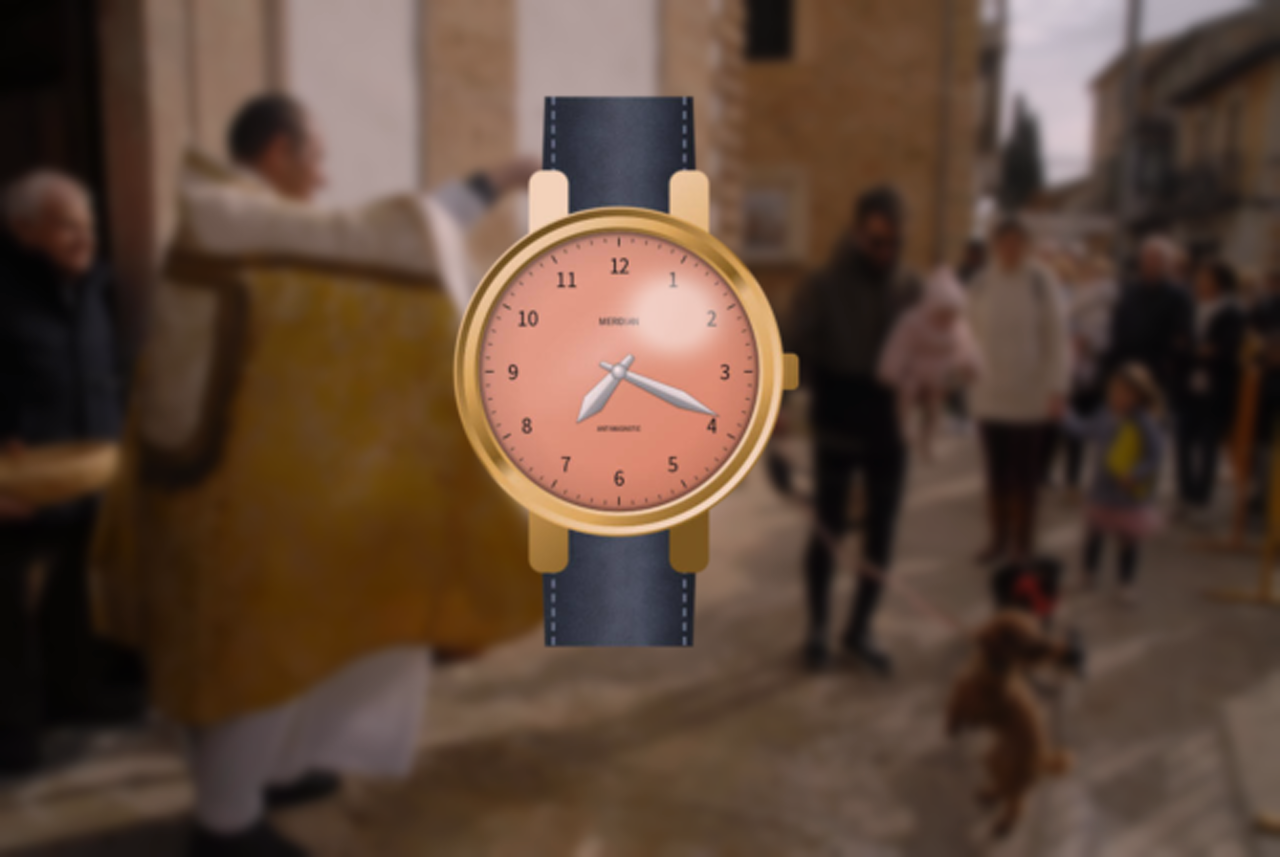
7:19
